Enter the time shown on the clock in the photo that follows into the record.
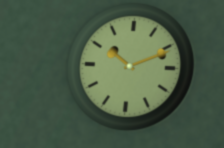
10:11
